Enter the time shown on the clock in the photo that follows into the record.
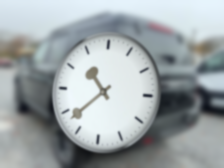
10:38
